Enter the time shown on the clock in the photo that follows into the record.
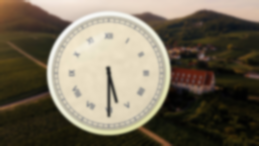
5:30
